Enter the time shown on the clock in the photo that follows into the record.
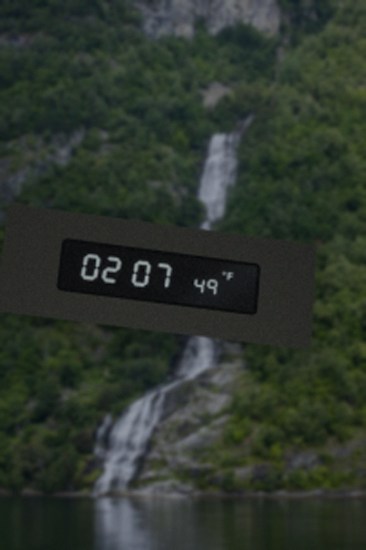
2:07
